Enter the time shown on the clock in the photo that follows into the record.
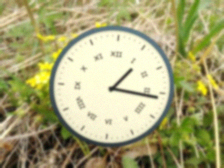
1:16
